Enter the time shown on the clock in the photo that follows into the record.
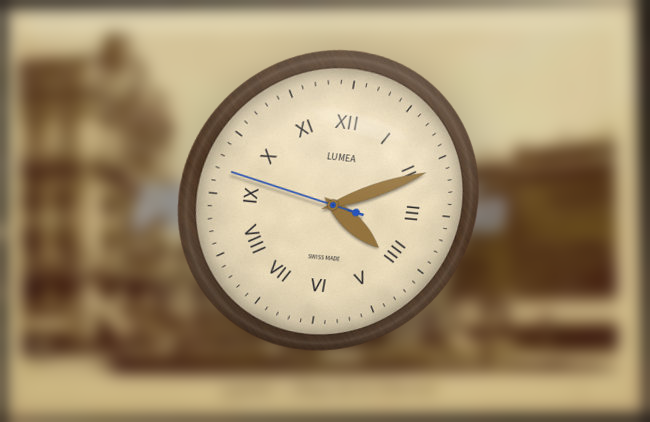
4:10:47
